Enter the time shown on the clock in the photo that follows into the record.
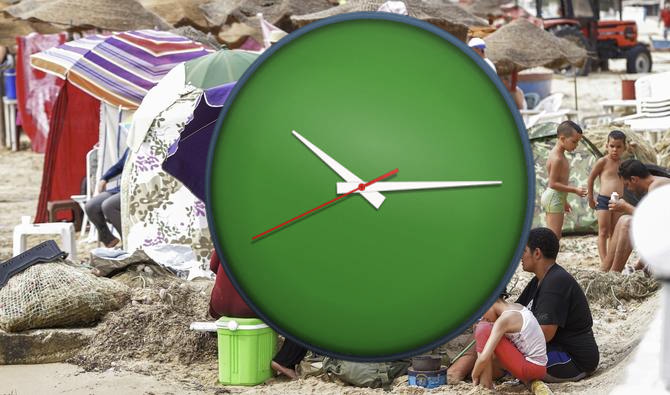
10:14:41
